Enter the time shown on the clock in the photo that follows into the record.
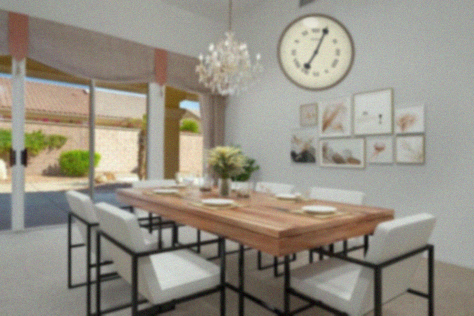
7:04
